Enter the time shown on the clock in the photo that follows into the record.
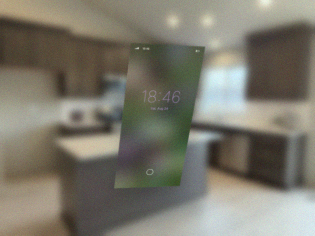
18:46
